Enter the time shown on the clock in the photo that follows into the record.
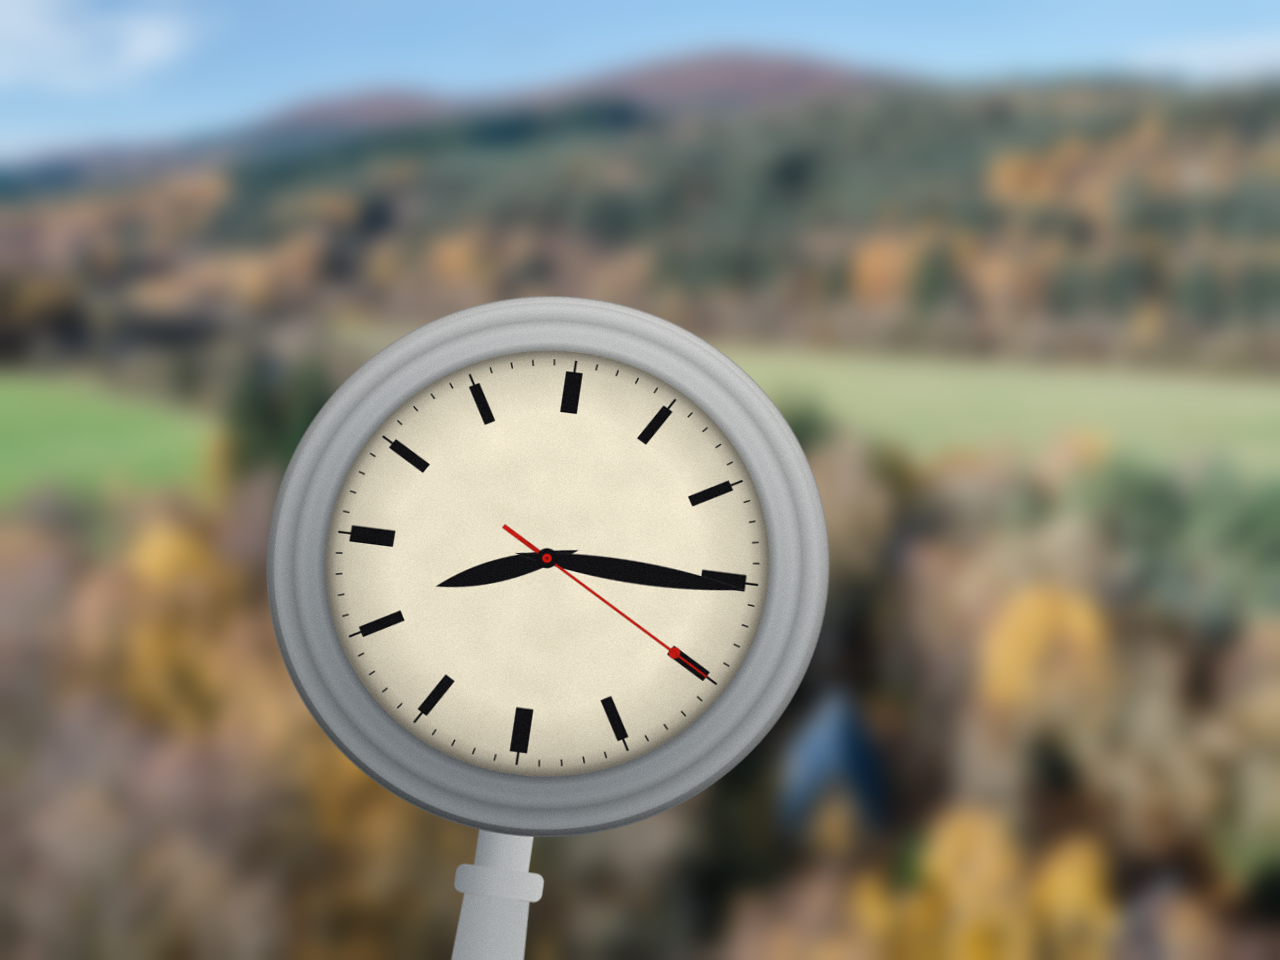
8:15:20
